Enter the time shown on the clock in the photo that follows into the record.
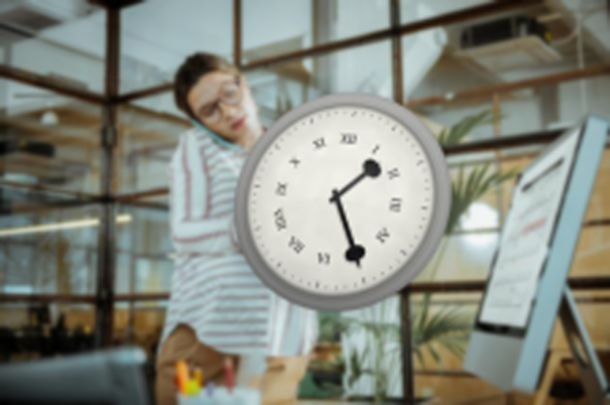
1:25
